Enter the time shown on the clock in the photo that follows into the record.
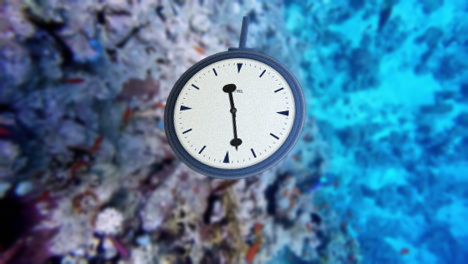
11:28
